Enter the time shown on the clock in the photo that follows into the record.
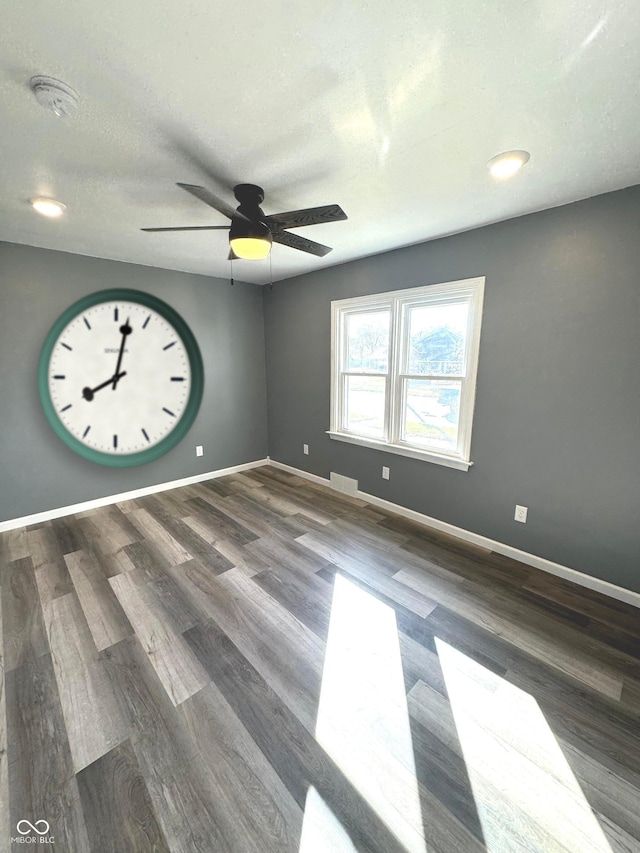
8:02
